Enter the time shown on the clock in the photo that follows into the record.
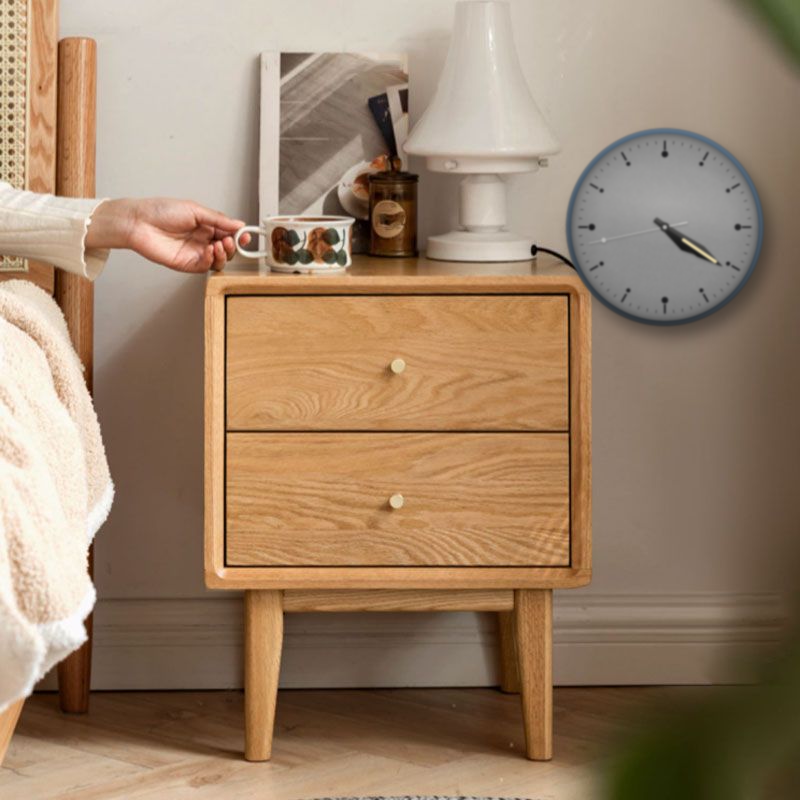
4:20:43
